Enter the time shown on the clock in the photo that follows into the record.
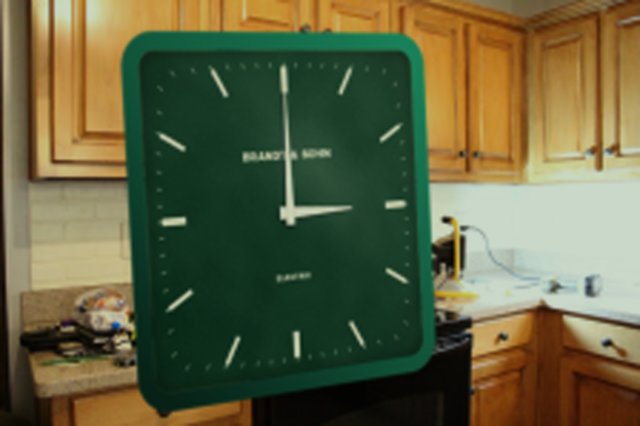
3:00
